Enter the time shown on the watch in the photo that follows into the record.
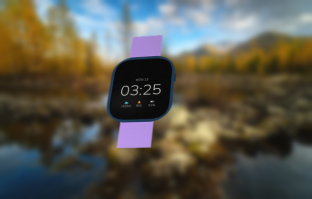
3:25
